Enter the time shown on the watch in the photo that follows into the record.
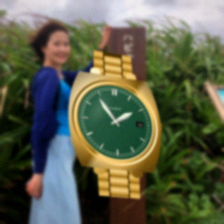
1:54
